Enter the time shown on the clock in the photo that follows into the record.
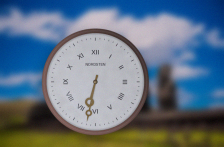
6:32
